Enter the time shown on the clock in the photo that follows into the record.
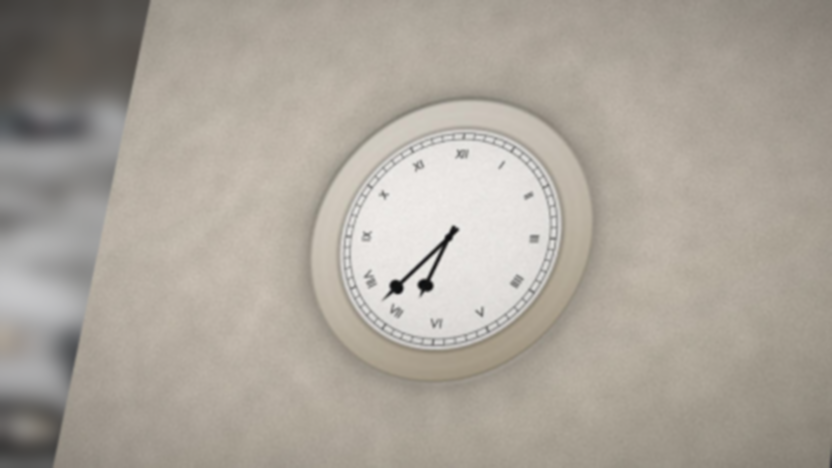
6:37
